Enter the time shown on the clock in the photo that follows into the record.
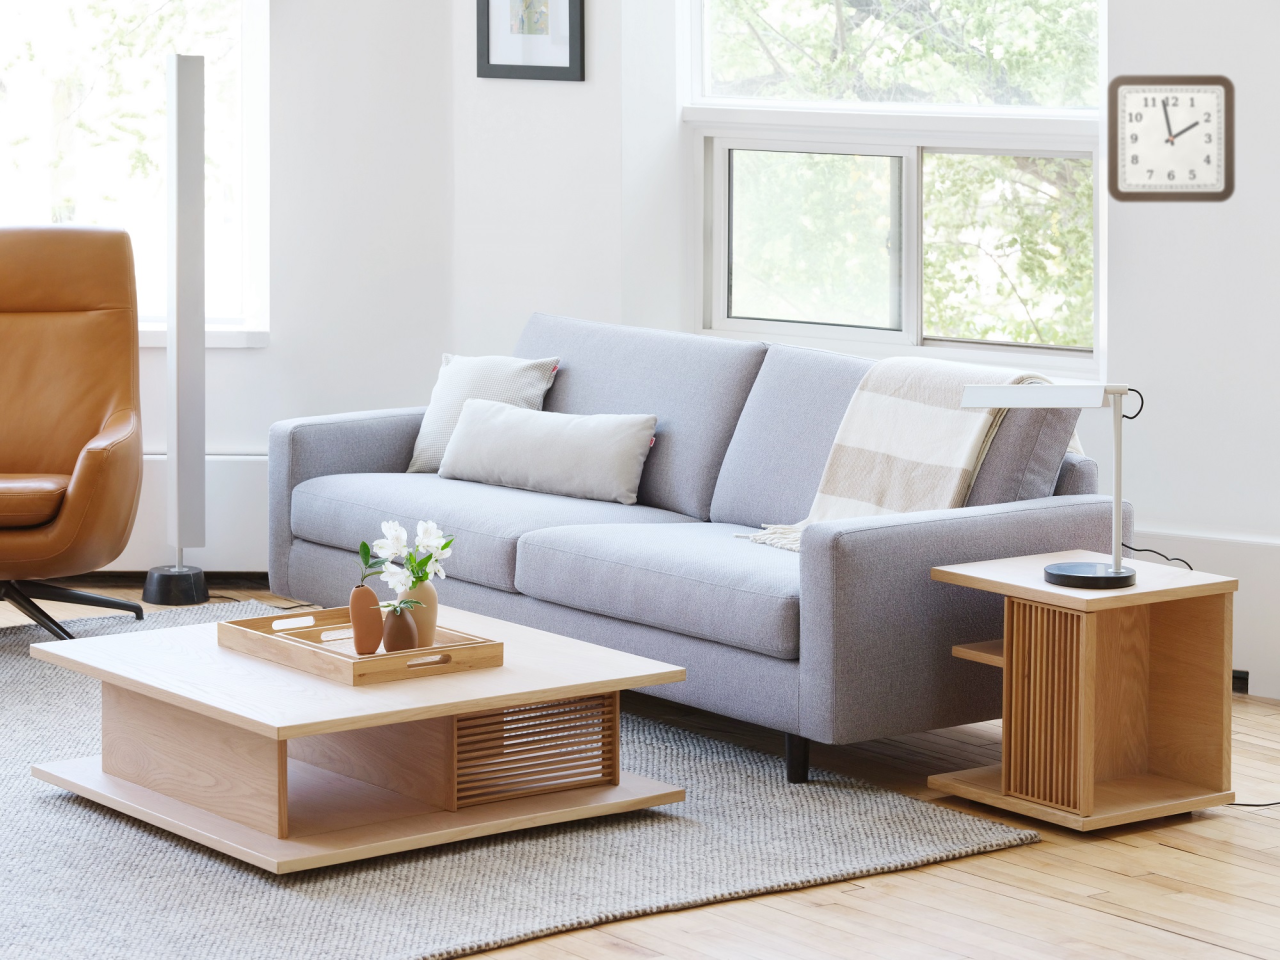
1:58
